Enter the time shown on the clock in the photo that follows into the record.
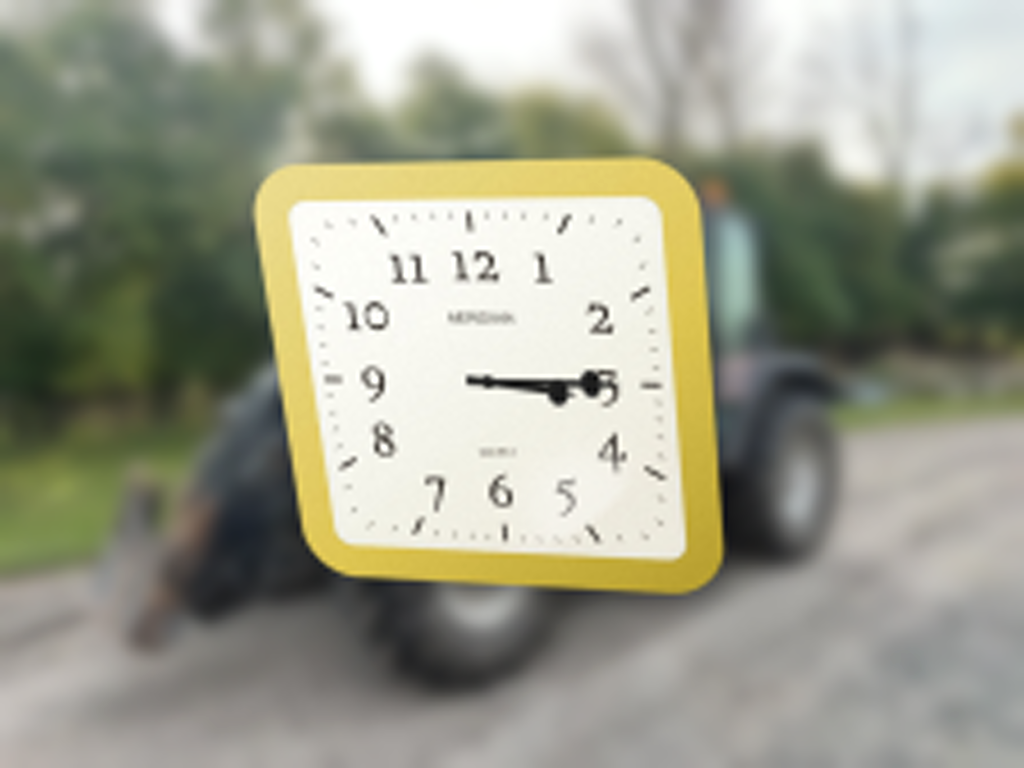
3:15
